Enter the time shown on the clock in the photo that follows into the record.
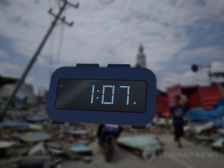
1:07
